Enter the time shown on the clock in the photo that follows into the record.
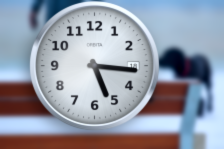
5:16
